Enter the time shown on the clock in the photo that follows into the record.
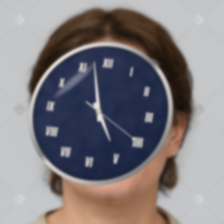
4:57:20
